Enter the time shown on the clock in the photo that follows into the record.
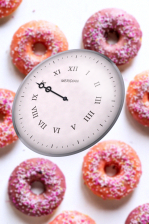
9:49
